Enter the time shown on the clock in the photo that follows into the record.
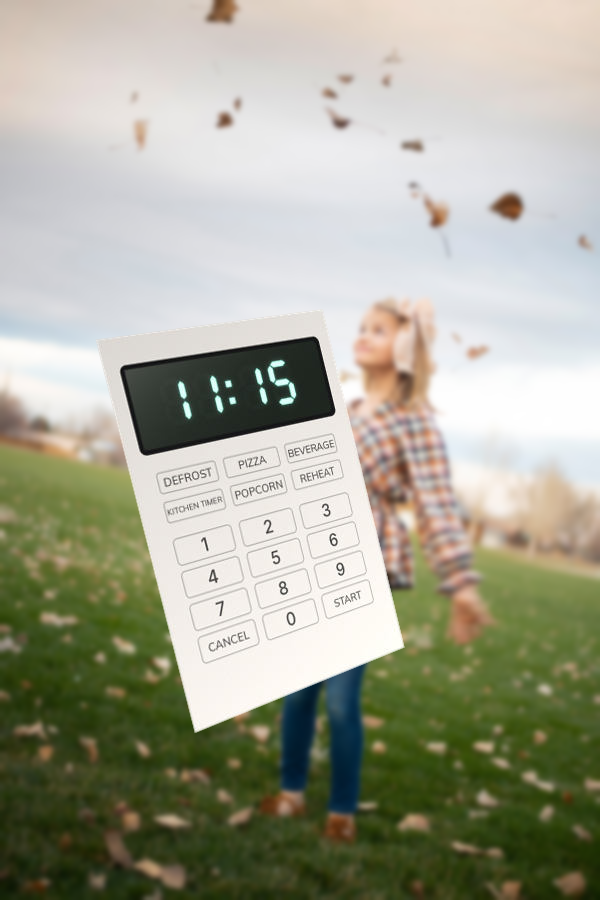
11:15
